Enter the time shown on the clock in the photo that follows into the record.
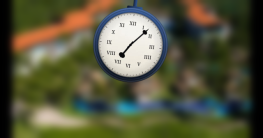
7:07
